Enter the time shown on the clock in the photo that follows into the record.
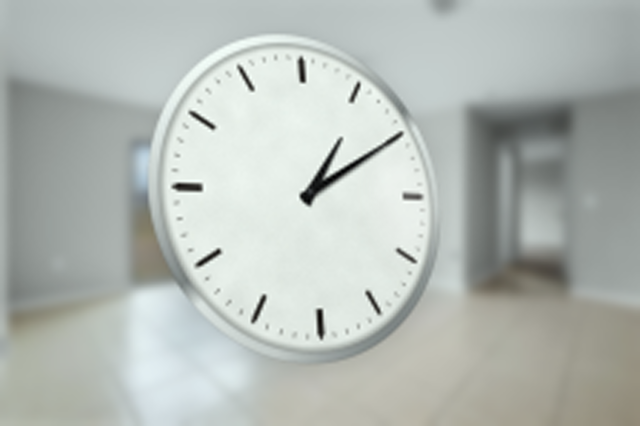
1:10
